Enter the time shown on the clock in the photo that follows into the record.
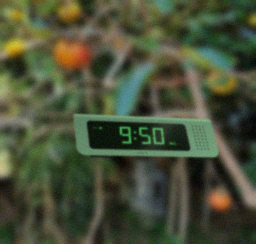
9:50
